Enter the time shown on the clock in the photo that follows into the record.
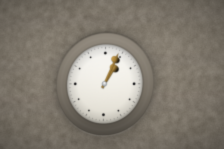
1:04
